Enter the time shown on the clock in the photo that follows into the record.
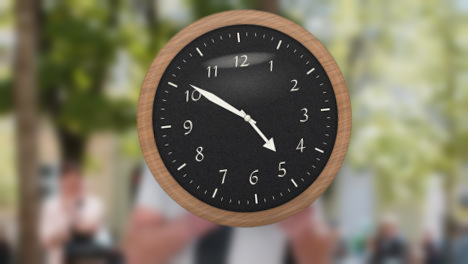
4:51
